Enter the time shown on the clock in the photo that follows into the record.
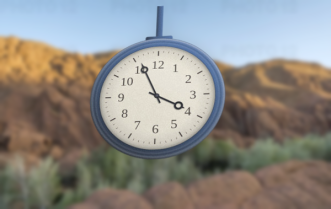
3:56
